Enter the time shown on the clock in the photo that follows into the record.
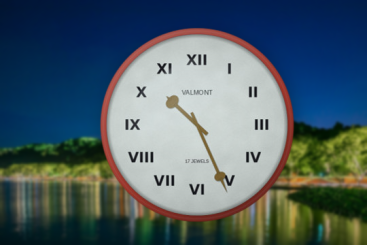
10:26
